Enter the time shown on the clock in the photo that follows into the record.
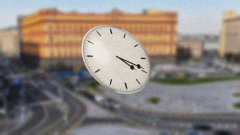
4:19
